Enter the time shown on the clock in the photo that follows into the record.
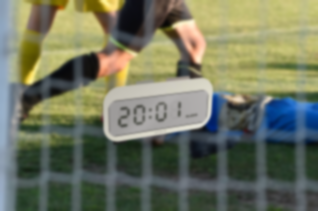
20:01
